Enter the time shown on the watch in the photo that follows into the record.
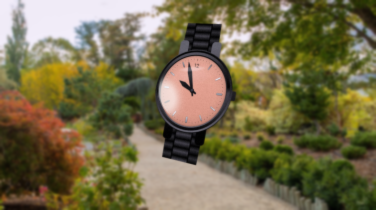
9:57
